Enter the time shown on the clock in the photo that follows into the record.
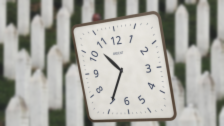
10:35
